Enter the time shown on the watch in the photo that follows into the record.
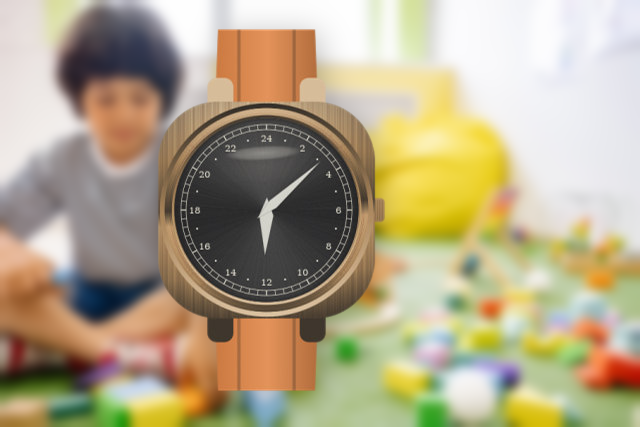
12:08
